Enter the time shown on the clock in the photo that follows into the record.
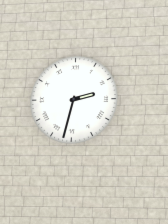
2:32
